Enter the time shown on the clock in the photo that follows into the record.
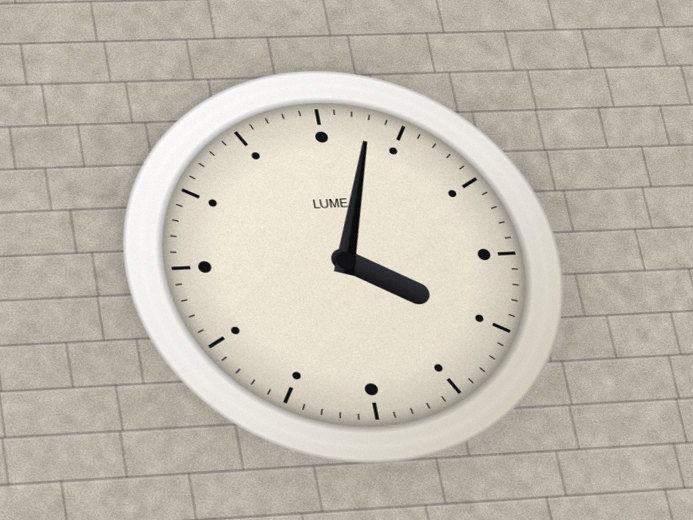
4:03
